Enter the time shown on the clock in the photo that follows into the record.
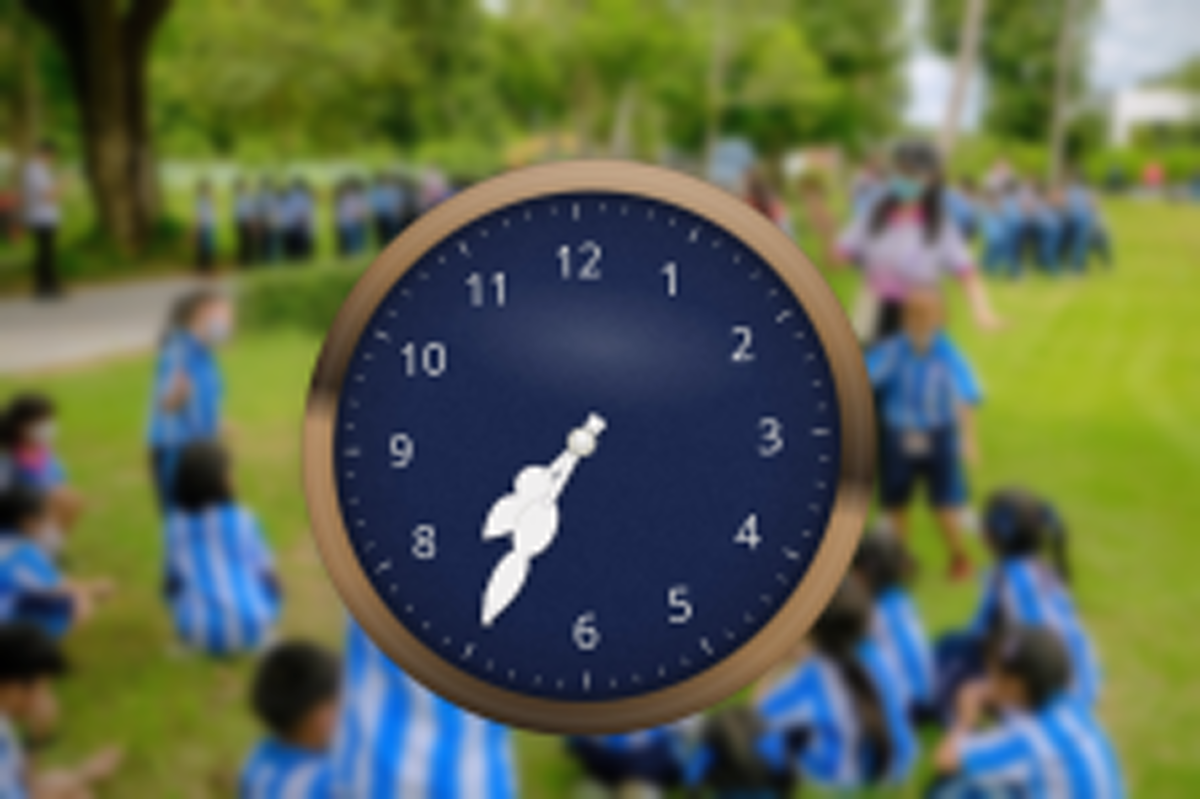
7:35
